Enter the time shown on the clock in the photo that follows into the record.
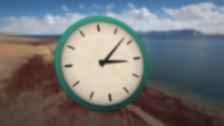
3:08
